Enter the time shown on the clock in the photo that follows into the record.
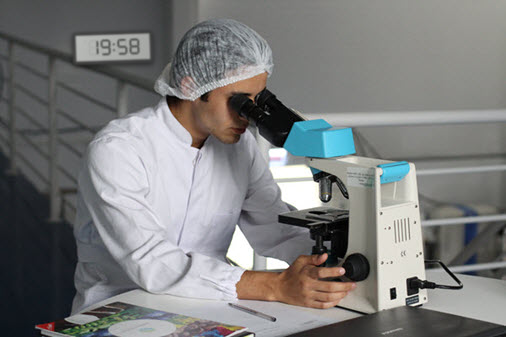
19:58
